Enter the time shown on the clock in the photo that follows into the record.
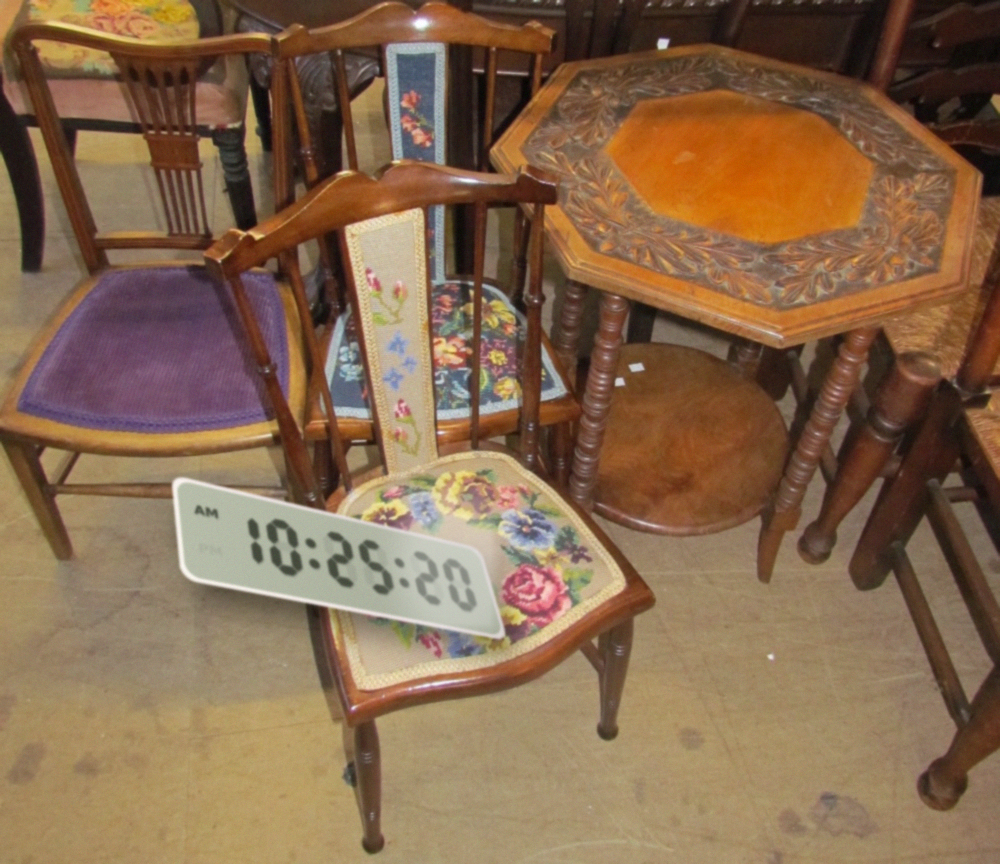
10:25:20
